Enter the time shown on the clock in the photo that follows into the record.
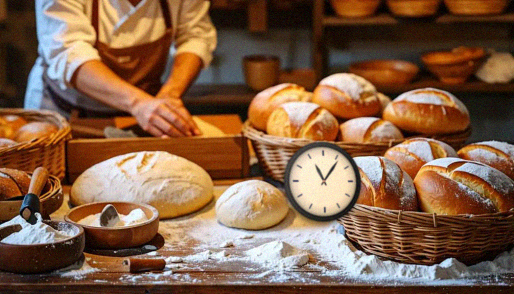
11:06
